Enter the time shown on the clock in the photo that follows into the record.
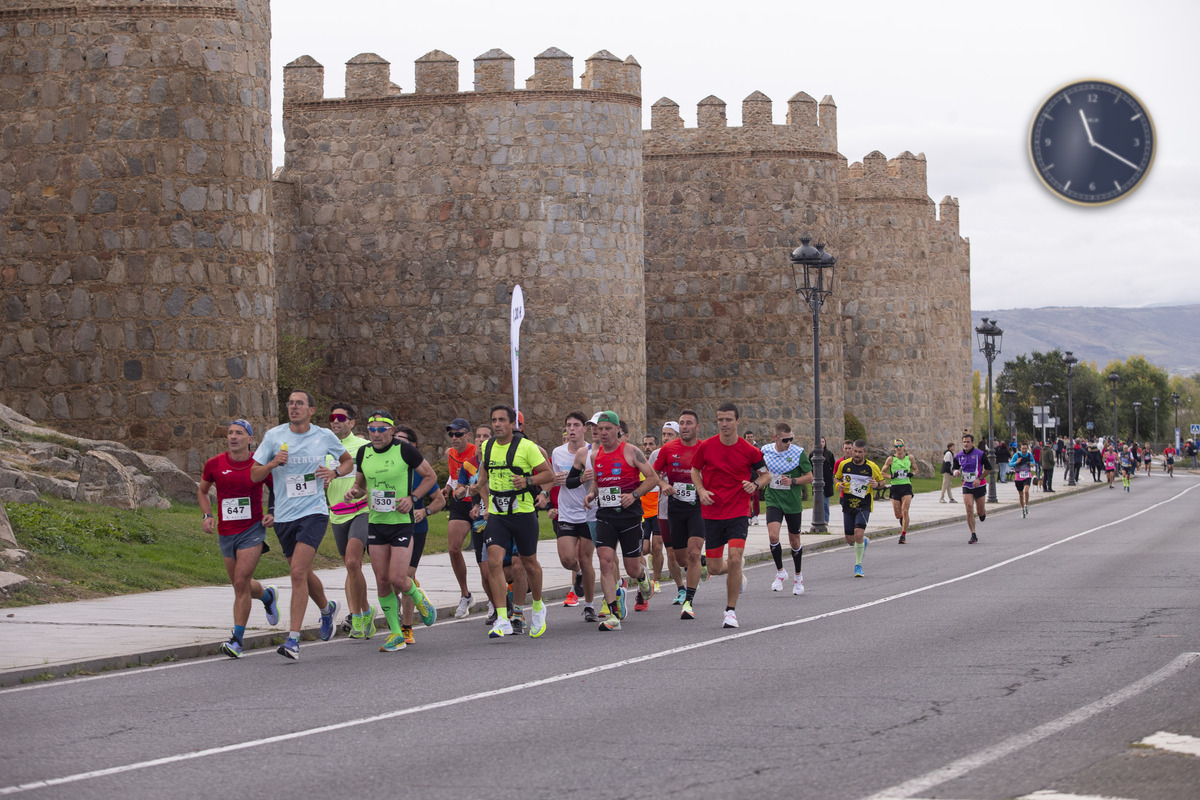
11:20
